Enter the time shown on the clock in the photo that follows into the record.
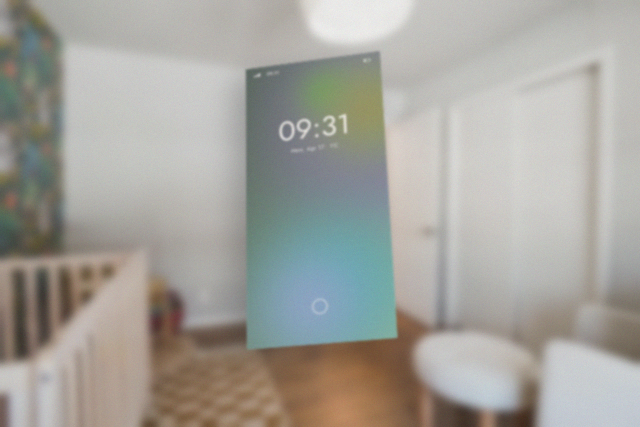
9:31
